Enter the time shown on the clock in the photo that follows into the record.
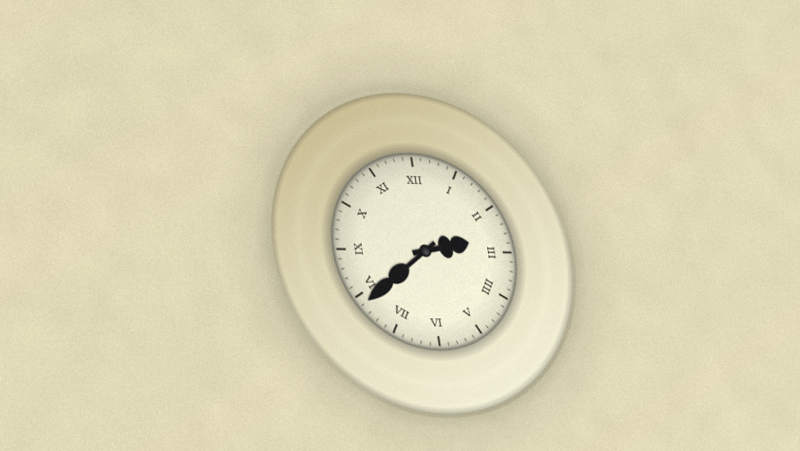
2:39
